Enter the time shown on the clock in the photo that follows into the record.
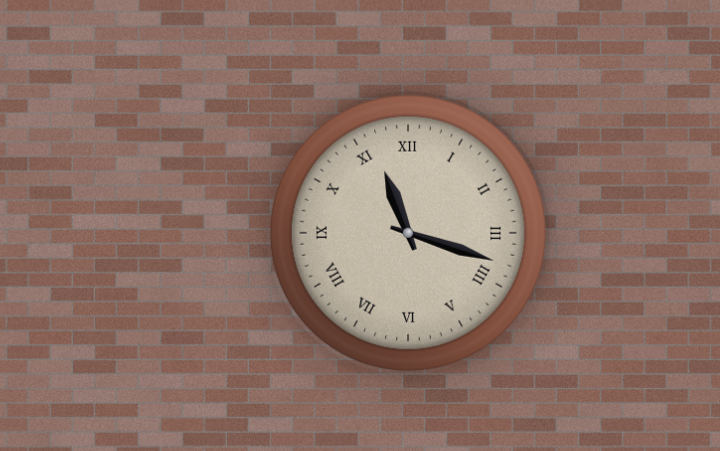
11:18
